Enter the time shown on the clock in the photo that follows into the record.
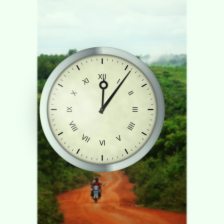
12:06
